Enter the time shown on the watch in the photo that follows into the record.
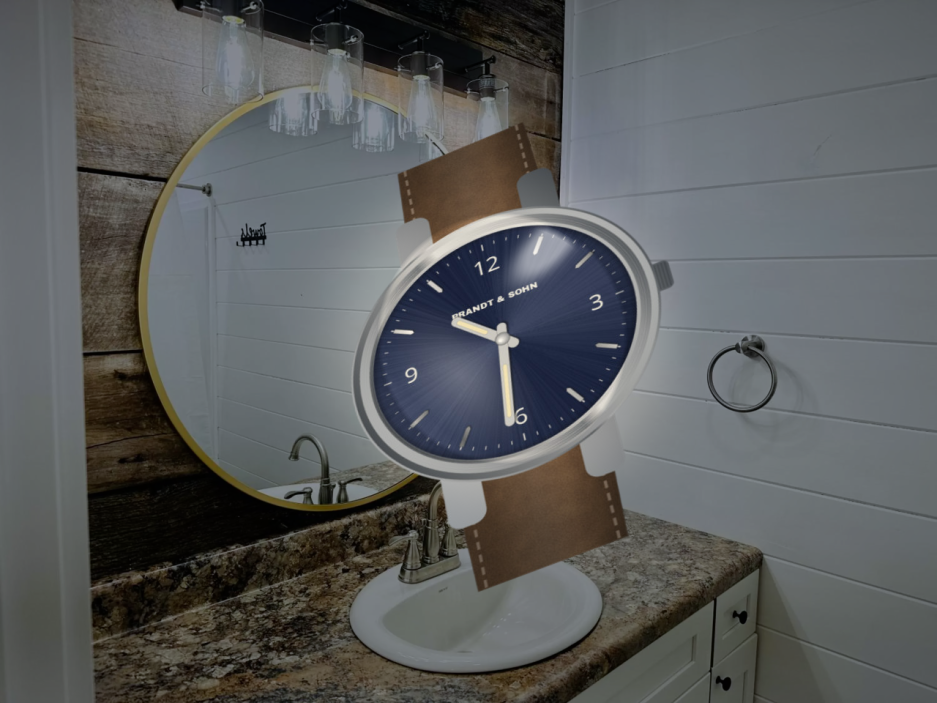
10:31
